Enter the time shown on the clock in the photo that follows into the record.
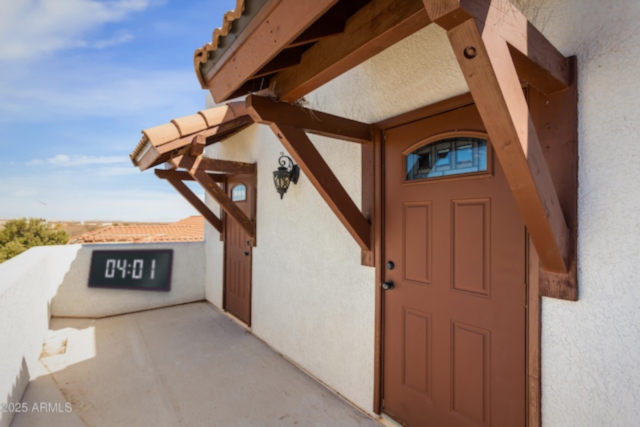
4:01
